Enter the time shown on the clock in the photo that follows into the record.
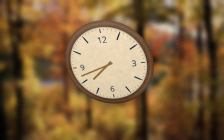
7:42
